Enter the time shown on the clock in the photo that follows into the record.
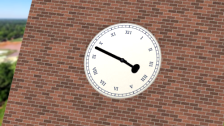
3:48
